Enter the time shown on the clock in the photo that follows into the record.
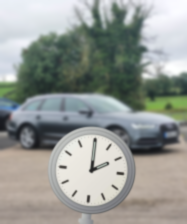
2:00
